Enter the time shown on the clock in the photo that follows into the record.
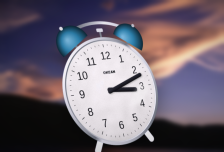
3:12
